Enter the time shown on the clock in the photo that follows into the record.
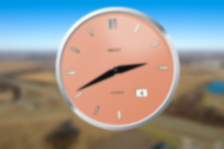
2:41
